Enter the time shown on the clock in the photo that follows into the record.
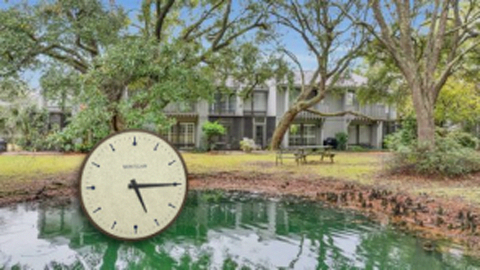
5:15
